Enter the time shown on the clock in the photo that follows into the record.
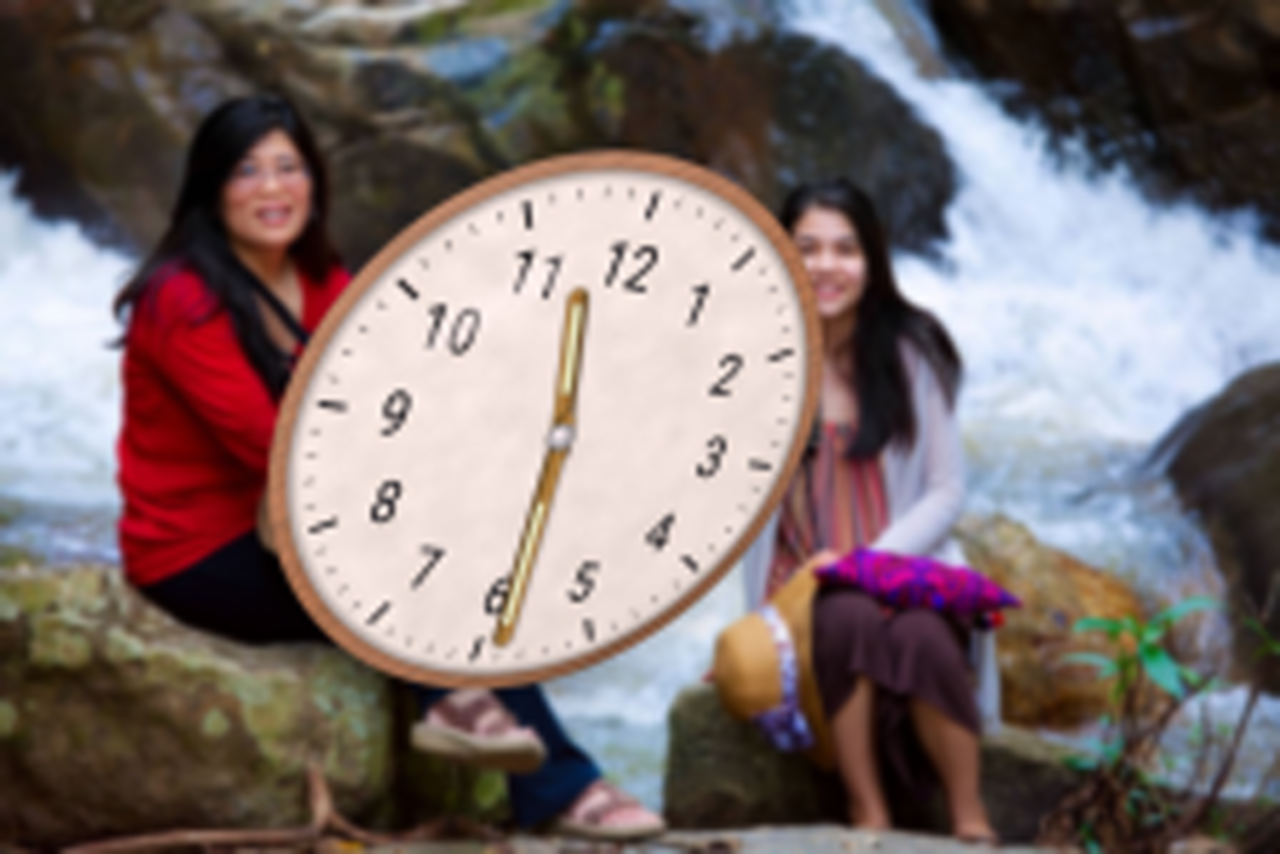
11:29
